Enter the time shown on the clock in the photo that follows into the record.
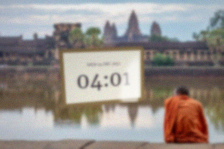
4:01
